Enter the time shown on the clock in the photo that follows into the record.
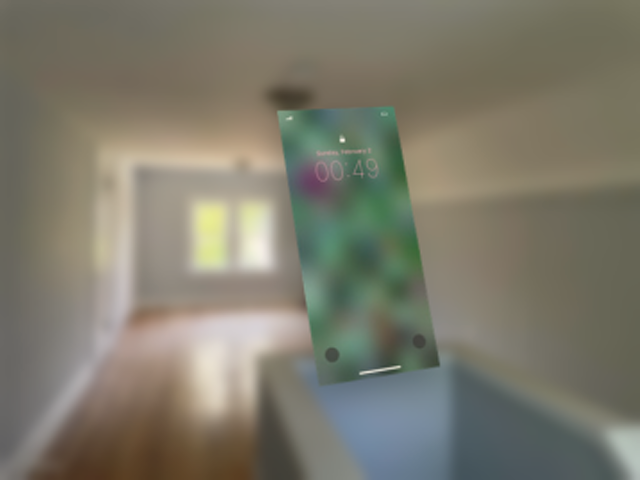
0:49
